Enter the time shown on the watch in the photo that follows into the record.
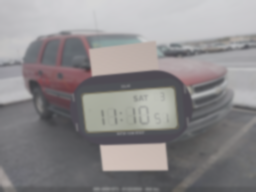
11:10
